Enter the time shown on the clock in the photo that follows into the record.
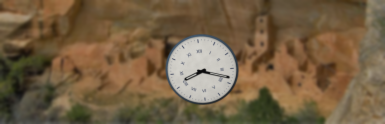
8:18
